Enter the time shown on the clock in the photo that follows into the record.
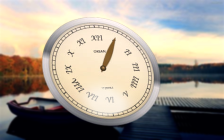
1:05
